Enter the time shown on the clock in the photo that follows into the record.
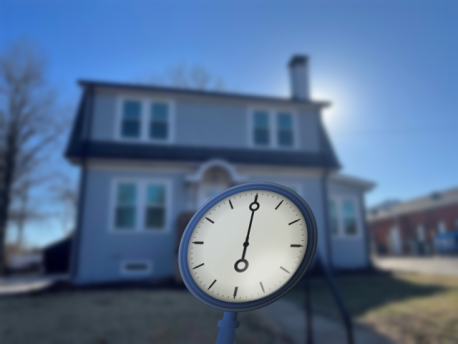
6:00
